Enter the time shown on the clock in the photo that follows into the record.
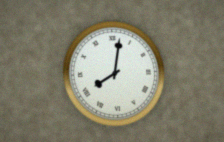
8:02
